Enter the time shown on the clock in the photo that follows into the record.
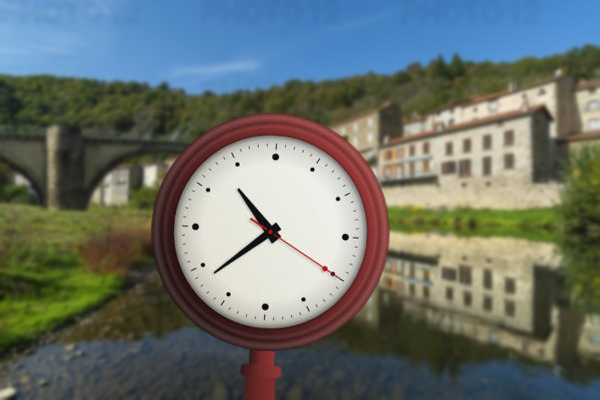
10:38:20
